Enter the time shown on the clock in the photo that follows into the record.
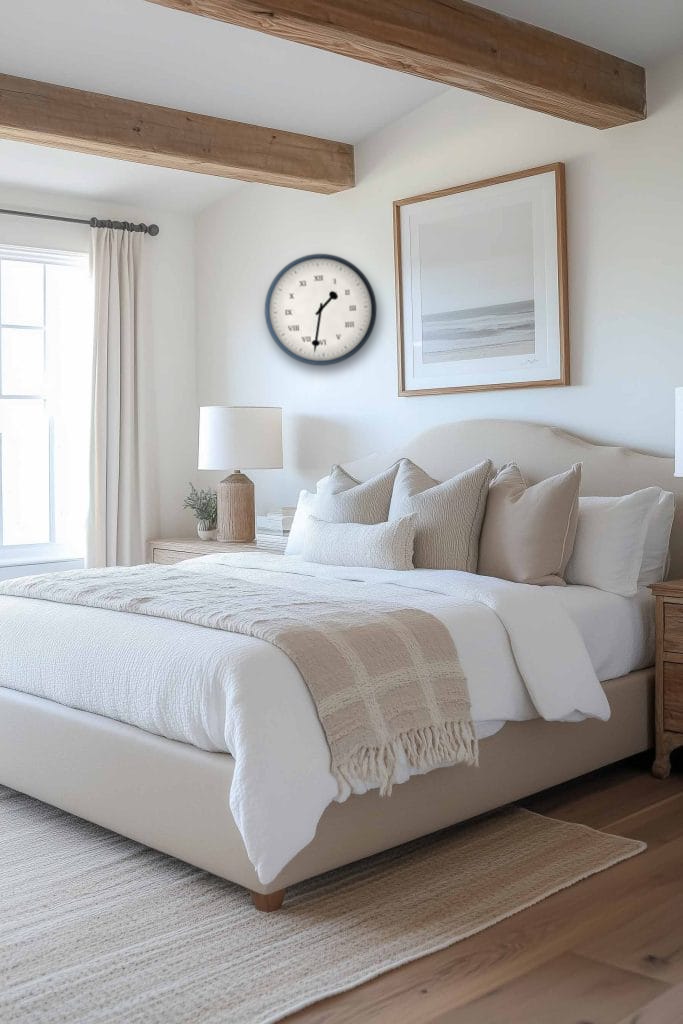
1:32
